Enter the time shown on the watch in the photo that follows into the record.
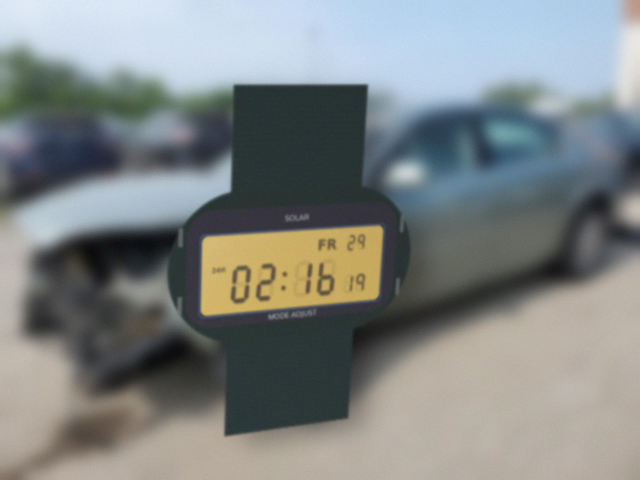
2:16:19
